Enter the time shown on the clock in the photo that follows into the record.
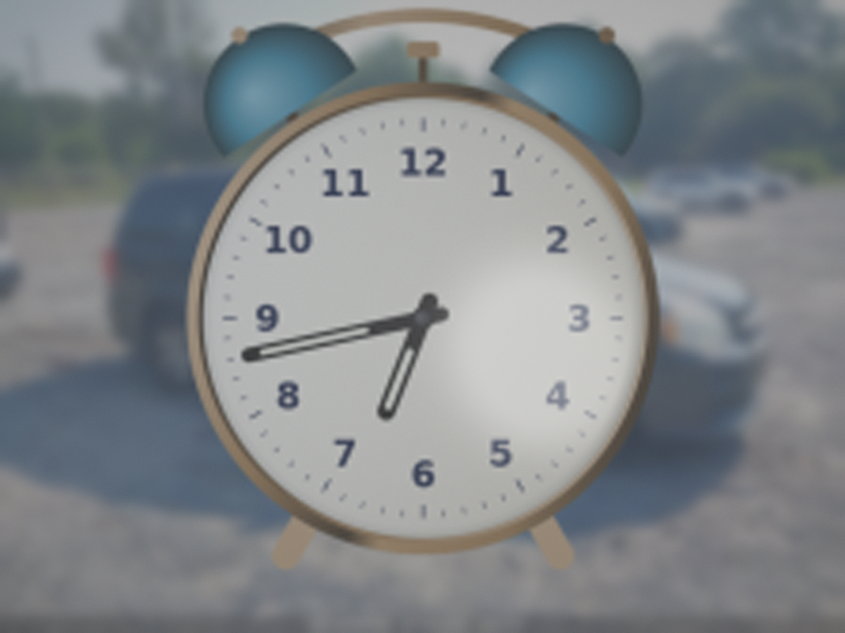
6:43
